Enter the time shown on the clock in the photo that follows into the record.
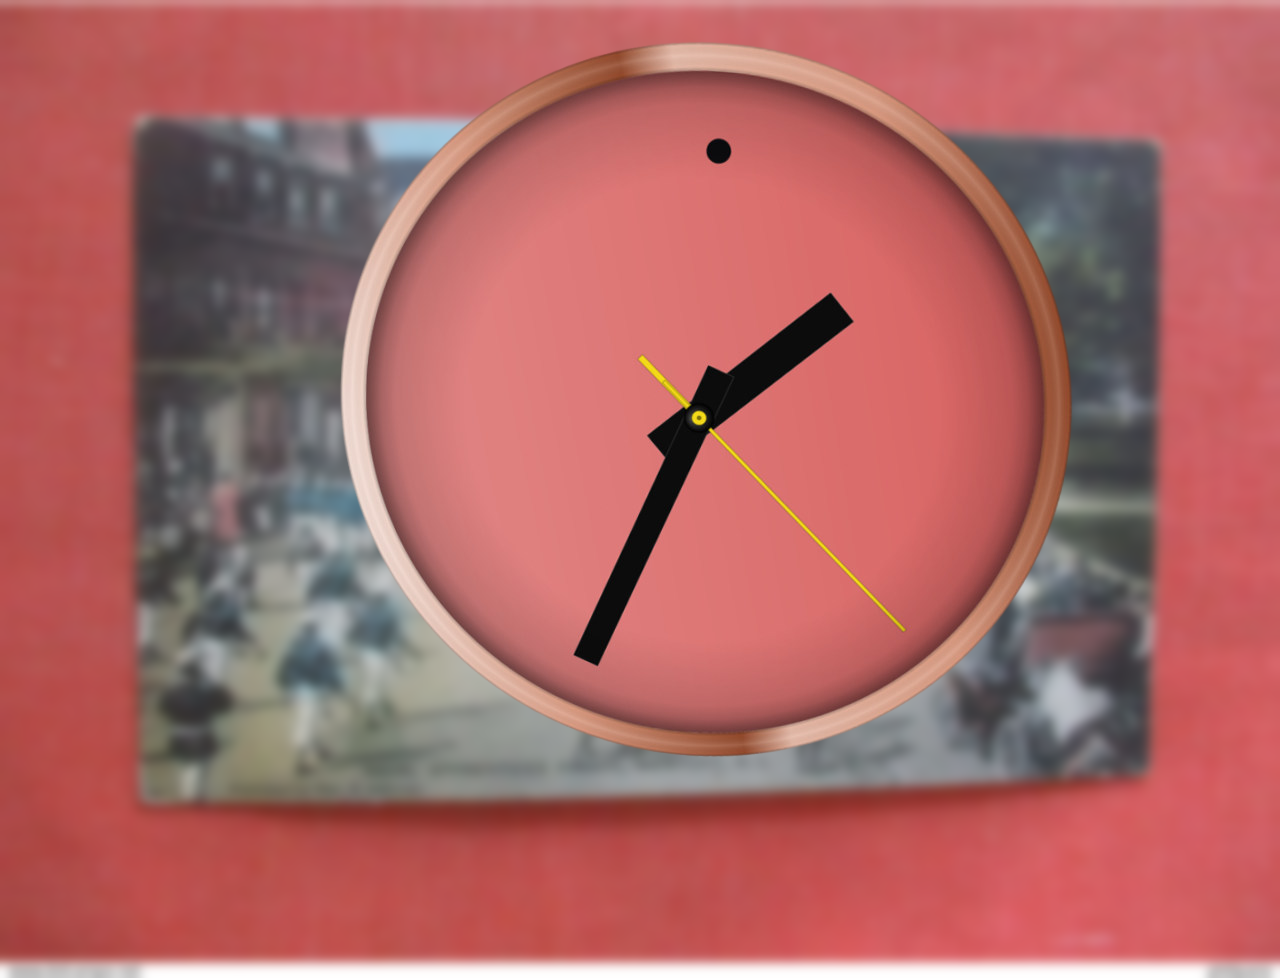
1:33:22
